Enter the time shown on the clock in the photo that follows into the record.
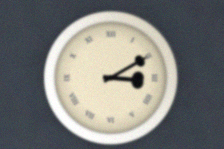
3:10
